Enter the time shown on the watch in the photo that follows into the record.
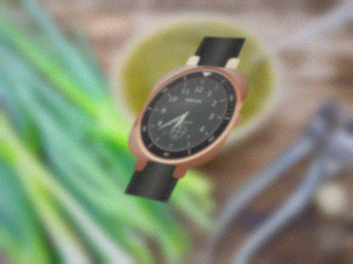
6:38
